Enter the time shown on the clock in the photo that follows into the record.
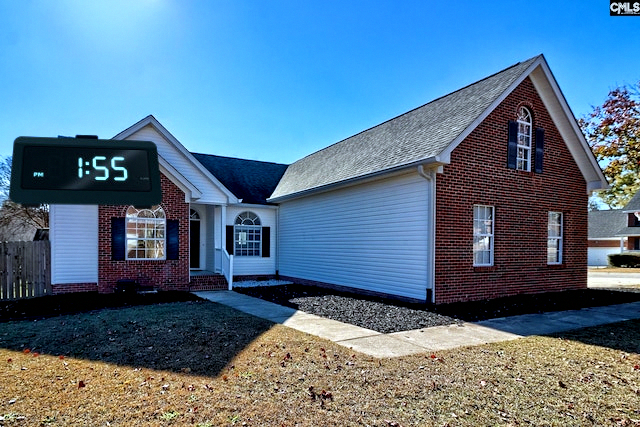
1:55
